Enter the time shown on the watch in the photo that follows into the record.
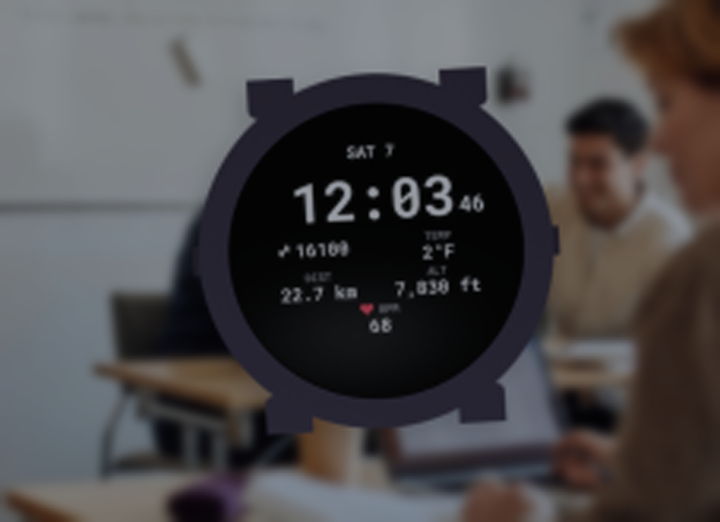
12:03:46
